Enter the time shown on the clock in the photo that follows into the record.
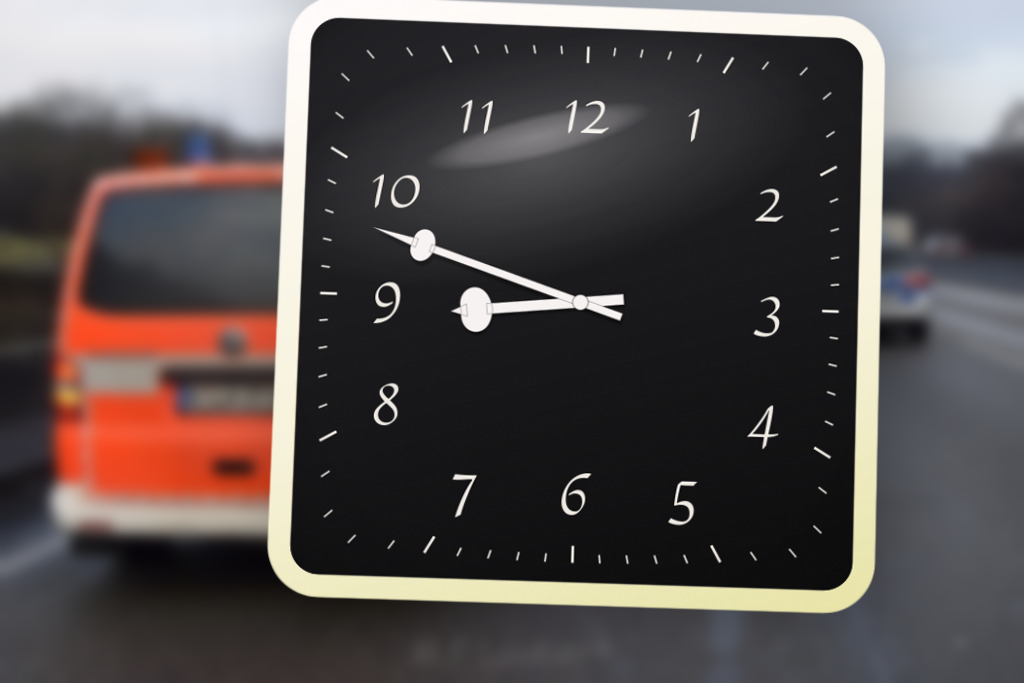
8:48
